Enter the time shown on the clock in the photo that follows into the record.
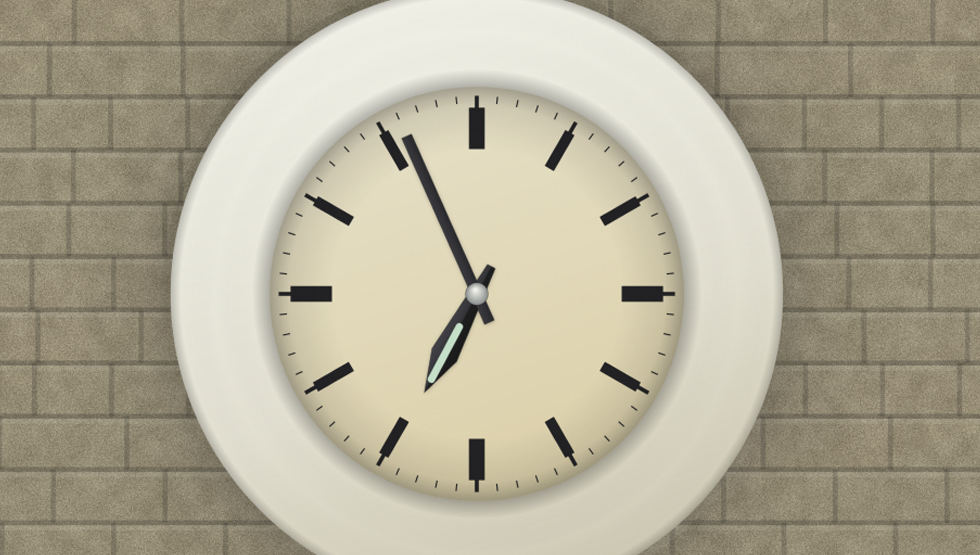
6:56
